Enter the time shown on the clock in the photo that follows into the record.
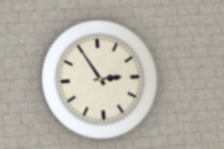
2:55
